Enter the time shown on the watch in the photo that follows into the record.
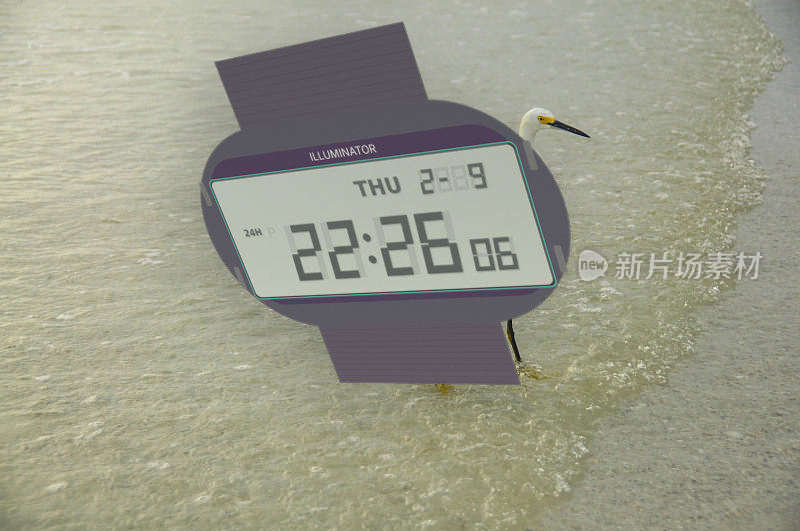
22:26:06
